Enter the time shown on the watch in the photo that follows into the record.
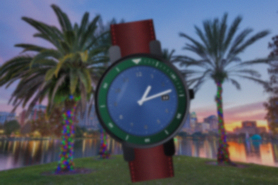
1:13
